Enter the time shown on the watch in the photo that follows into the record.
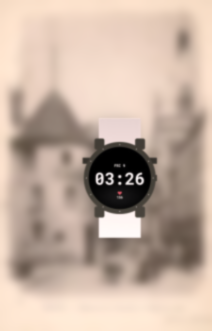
3:26
